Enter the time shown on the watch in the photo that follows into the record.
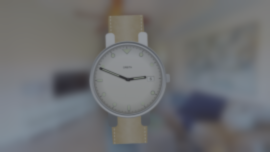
2:49
